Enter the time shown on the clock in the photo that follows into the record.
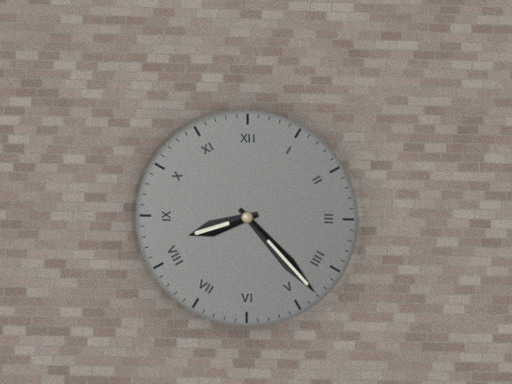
8:23
